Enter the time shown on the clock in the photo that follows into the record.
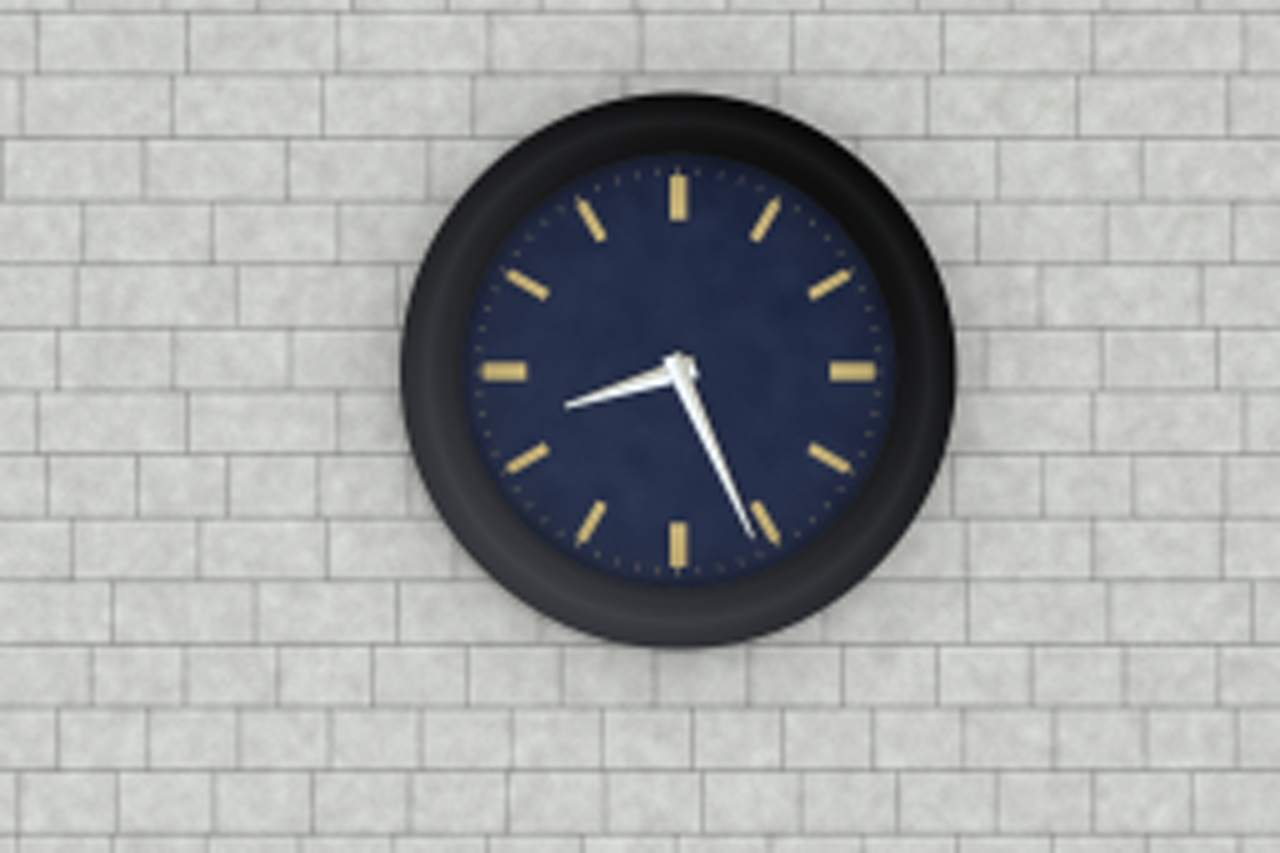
8:26
